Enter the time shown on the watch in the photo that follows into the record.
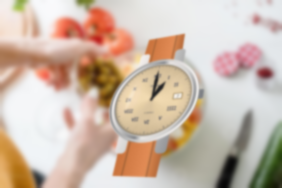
1:00
